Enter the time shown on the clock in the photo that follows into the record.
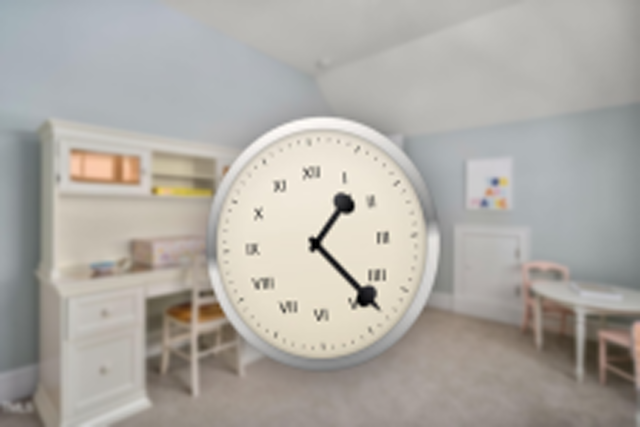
1:23
